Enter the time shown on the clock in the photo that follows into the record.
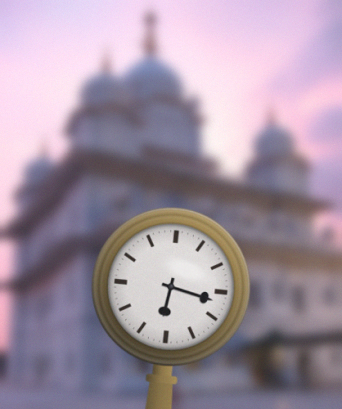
6:17
